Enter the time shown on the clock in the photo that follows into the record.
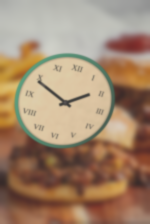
1:49
